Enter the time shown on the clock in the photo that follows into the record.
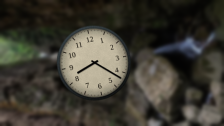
8:22
